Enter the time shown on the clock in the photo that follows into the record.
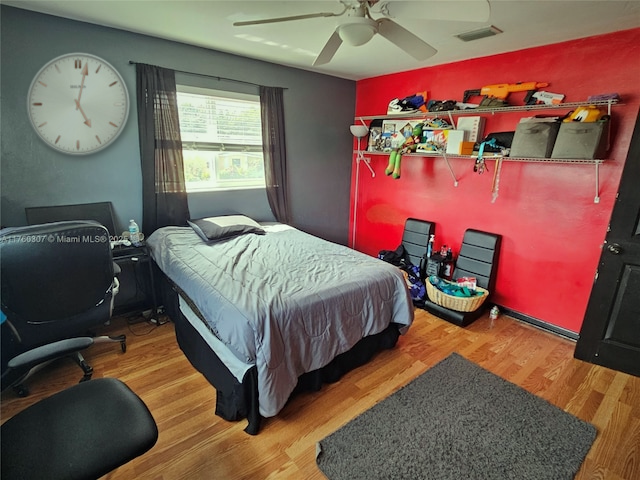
5:02
